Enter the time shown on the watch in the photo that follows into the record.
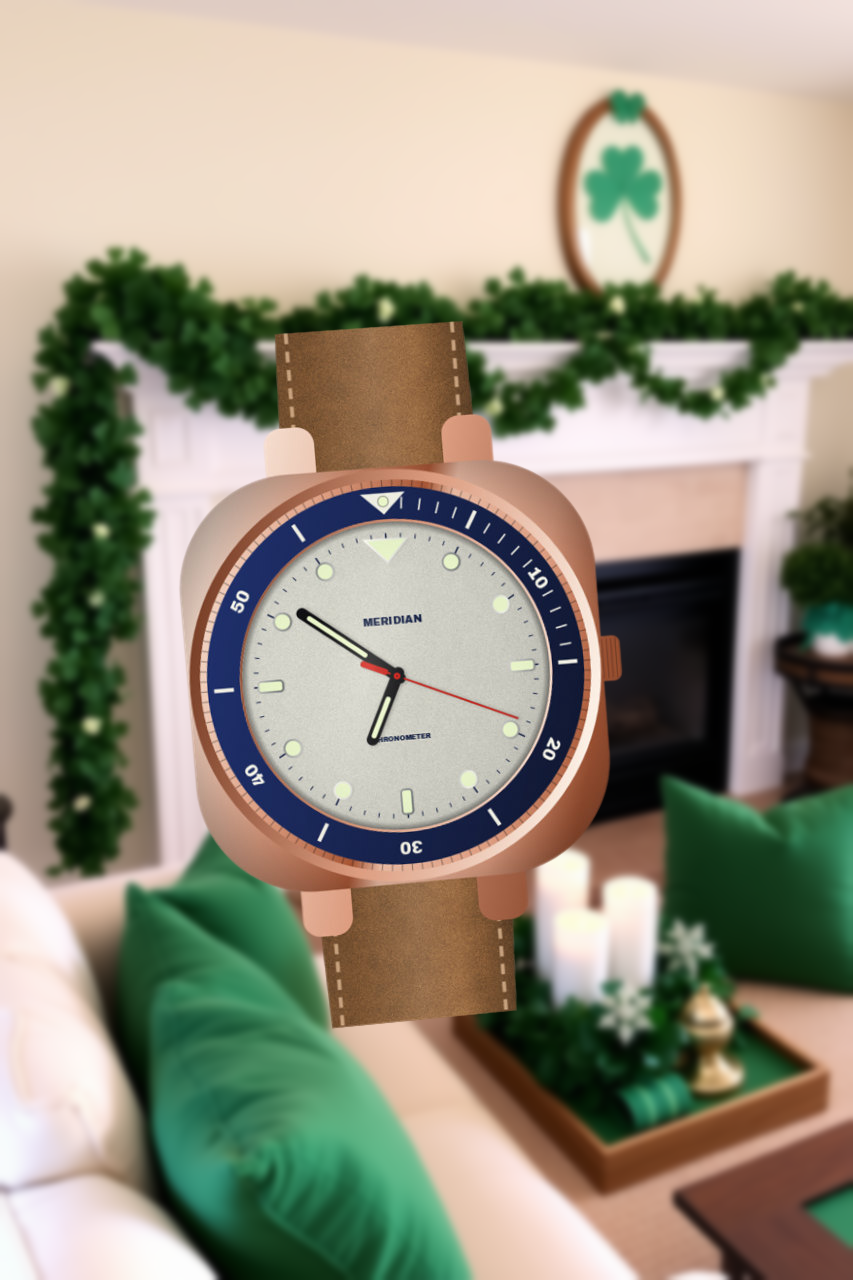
6:51:19
